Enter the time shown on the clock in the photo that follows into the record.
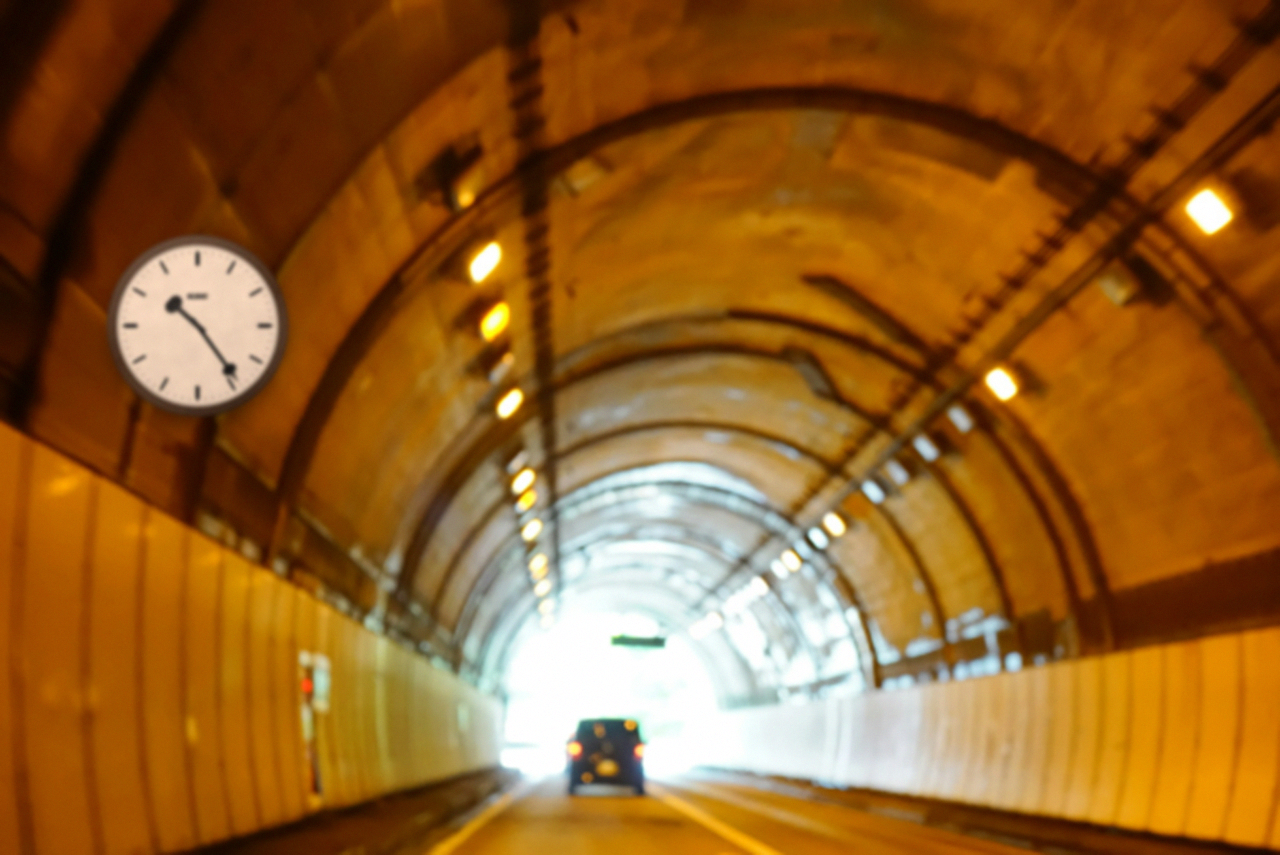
10:24
